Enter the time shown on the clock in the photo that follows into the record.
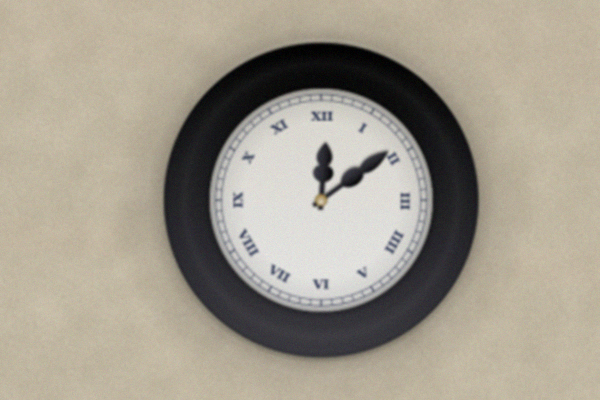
12:09
